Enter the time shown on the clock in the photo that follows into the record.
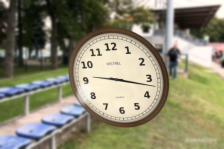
9:17
